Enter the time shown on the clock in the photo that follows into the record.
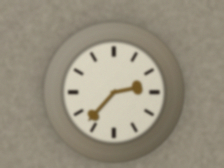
2:37
